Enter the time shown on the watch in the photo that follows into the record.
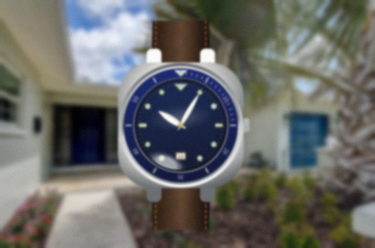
10:05
